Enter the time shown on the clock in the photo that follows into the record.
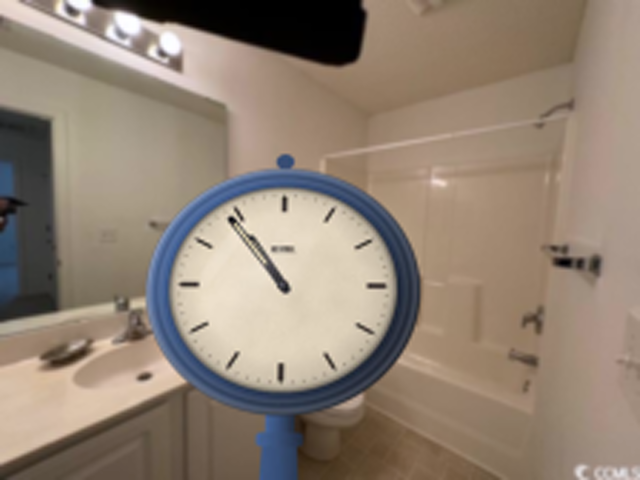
10:54
